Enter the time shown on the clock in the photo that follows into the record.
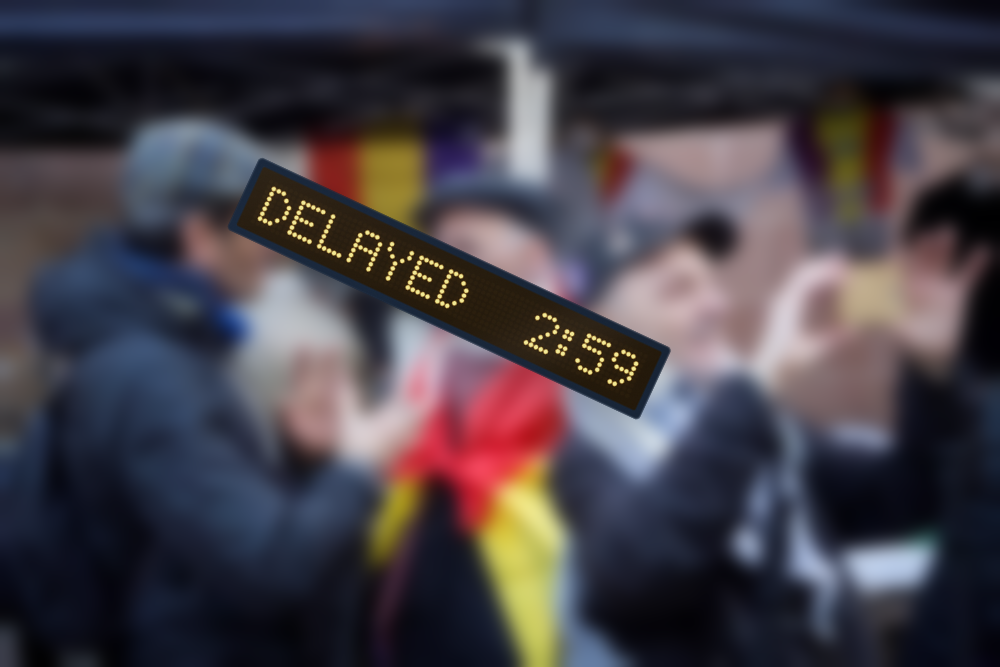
2:59
